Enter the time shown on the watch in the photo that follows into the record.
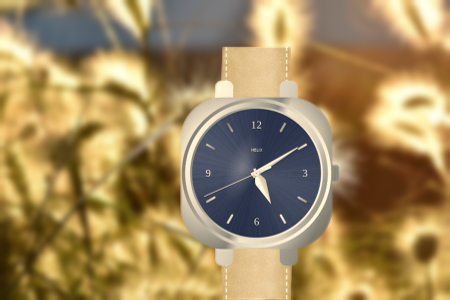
5:09:41
